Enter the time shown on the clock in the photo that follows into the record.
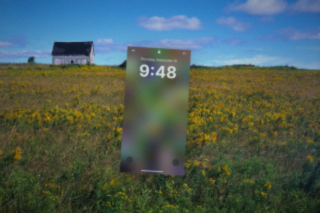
9:48
